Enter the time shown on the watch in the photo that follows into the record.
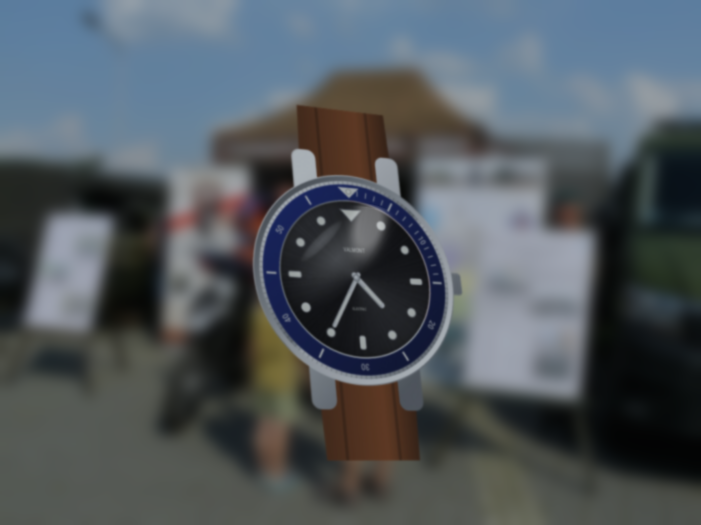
4:35
